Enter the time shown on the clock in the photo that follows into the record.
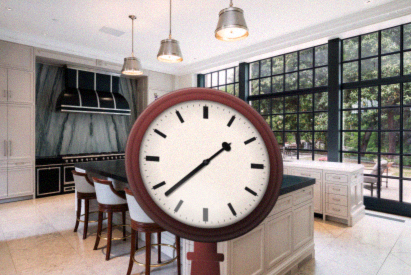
1:38
